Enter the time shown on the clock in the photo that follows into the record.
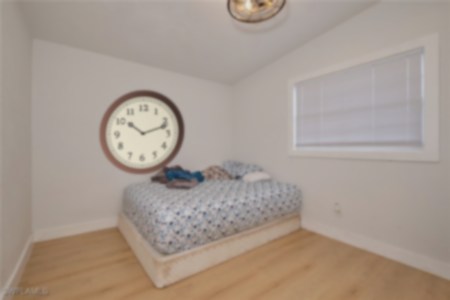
10:12
